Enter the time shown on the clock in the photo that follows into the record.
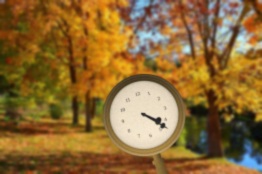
4:23
